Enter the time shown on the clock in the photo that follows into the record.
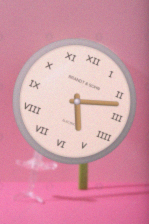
5:12
